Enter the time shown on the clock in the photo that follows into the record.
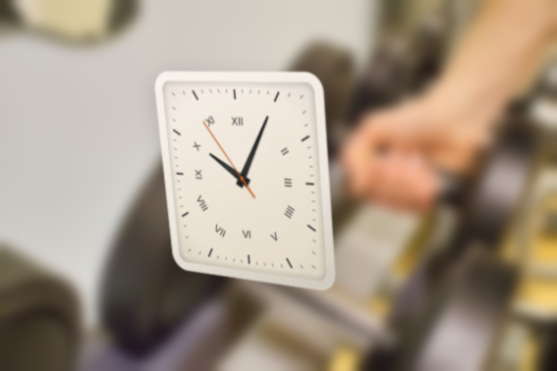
10:04:54
